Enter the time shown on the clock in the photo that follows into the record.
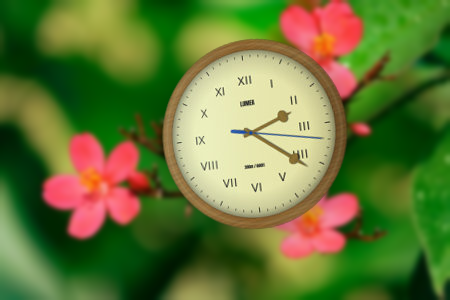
2:21:17
